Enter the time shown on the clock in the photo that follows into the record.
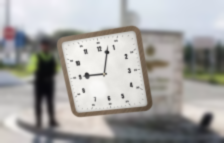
9:03
